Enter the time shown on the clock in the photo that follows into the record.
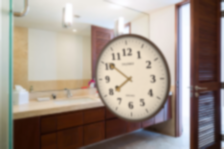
7:51
